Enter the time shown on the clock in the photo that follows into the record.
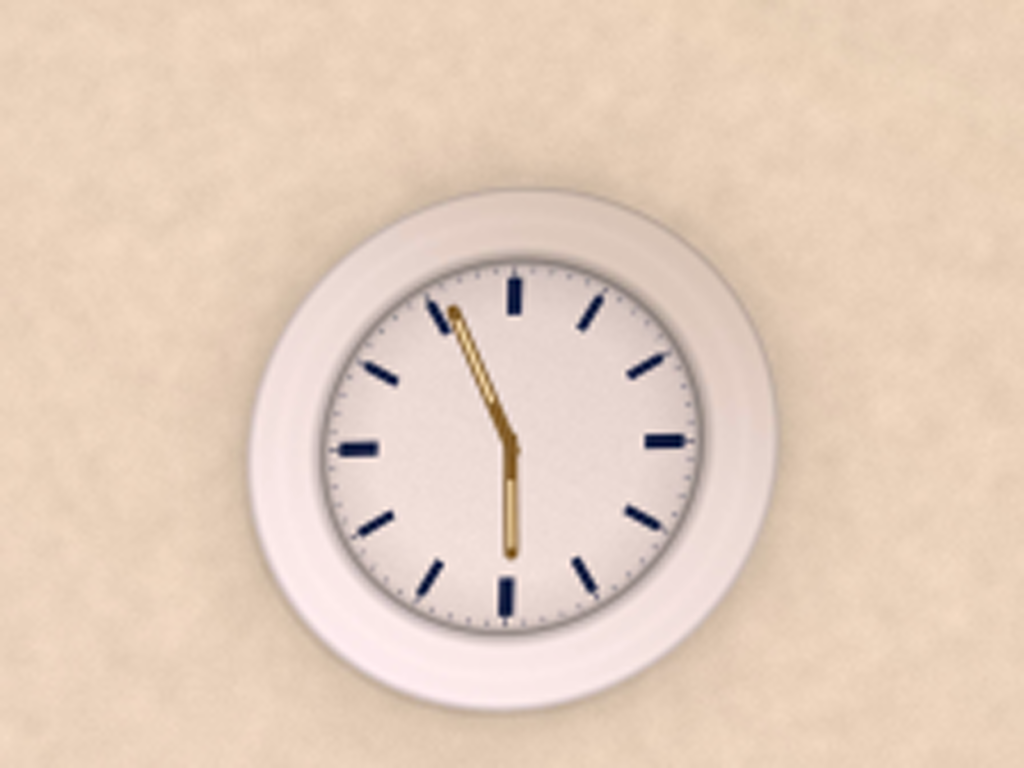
5:56
